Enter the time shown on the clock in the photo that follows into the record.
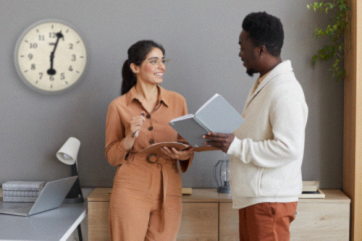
6:03
